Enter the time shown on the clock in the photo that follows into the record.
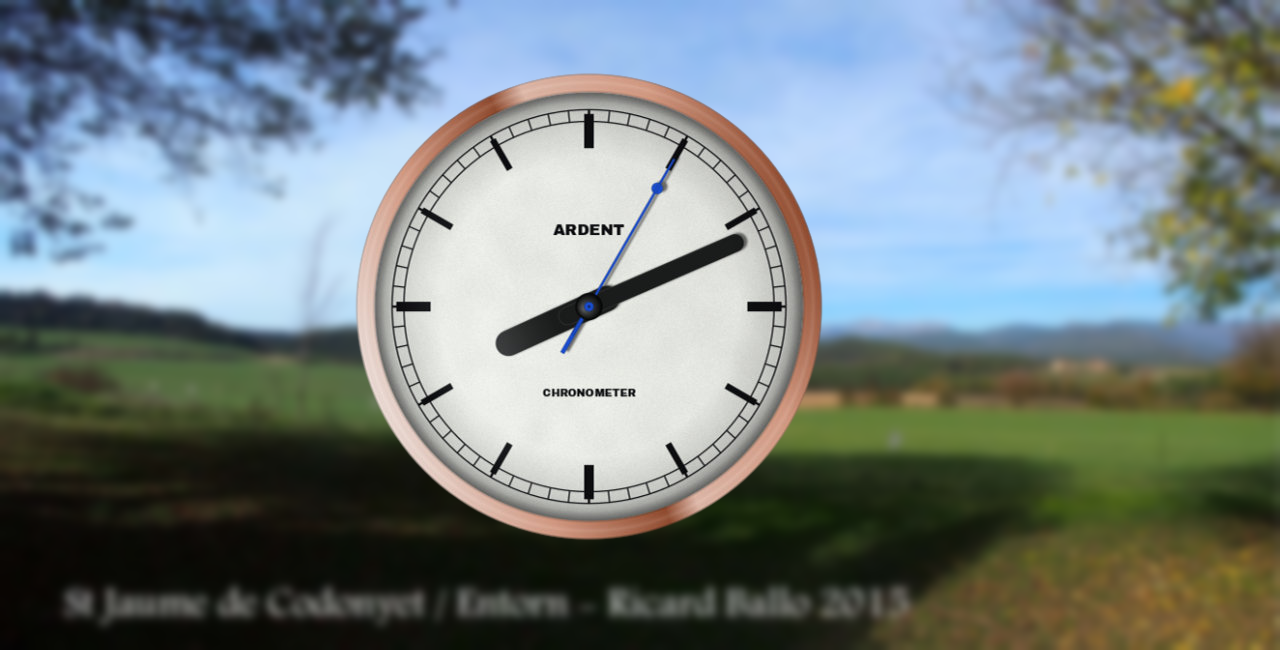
8:11:05
